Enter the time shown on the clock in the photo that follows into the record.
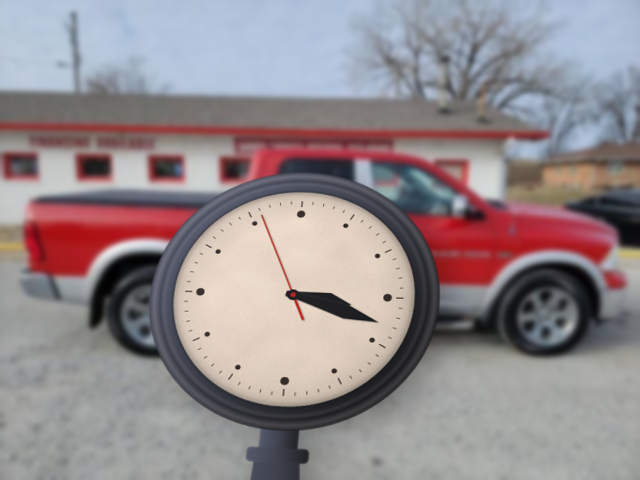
3:17:56
